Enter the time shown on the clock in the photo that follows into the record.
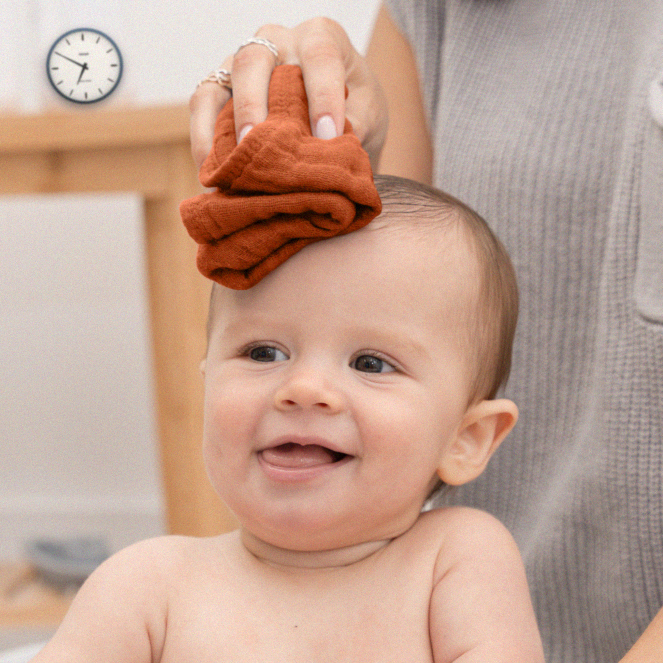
6:50
